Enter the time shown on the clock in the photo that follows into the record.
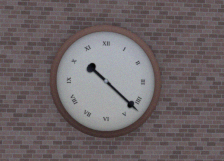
10:22
